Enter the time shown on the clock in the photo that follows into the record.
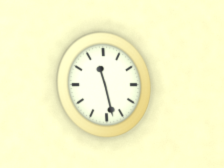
11:28
